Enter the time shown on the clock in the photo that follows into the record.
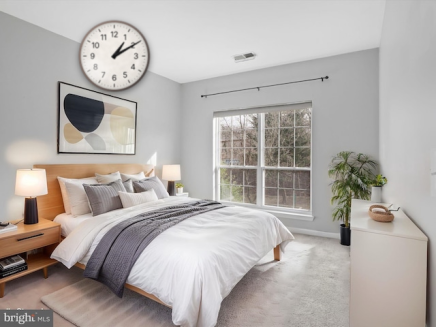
1:10
